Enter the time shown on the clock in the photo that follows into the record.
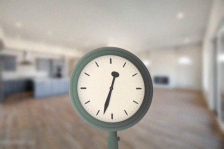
12:33
